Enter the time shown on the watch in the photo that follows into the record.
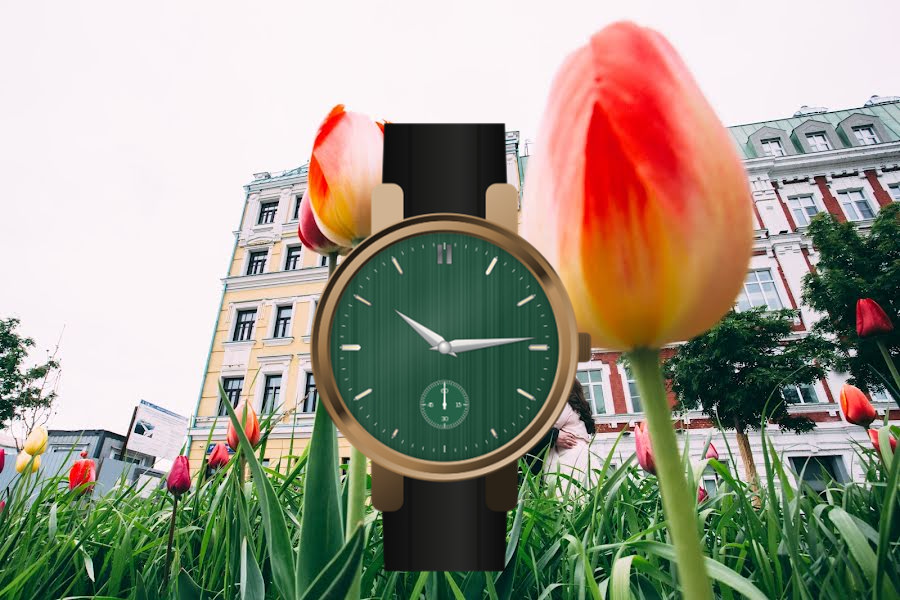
10:14
